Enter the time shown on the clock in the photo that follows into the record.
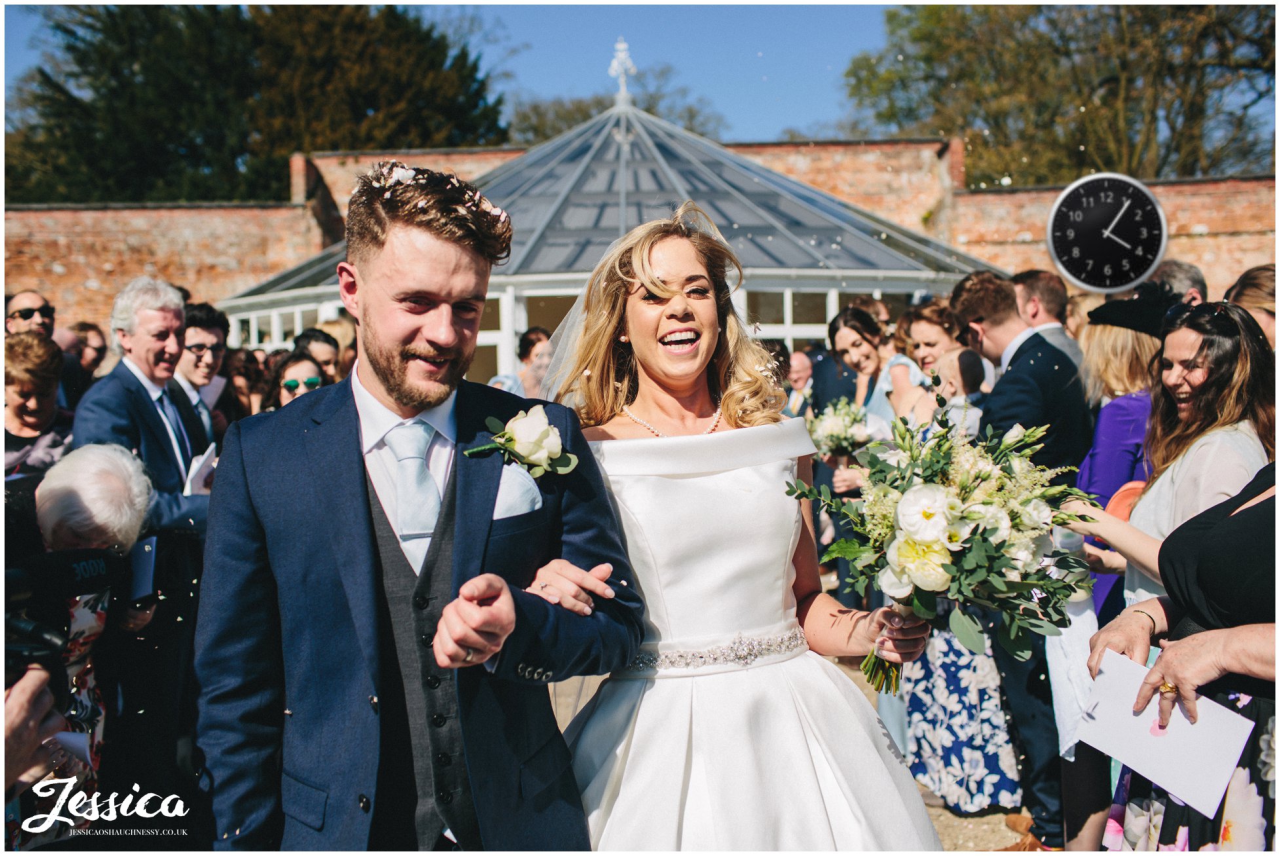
4:06
